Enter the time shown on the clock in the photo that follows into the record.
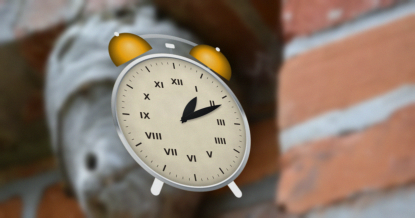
1:11
